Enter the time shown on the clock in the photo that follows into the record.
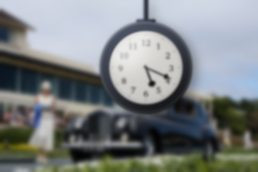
5:19
